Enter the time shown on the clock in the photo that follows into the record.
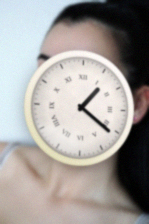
1:21
